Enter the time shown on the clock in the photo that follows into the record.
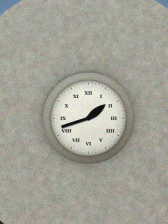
1:42
